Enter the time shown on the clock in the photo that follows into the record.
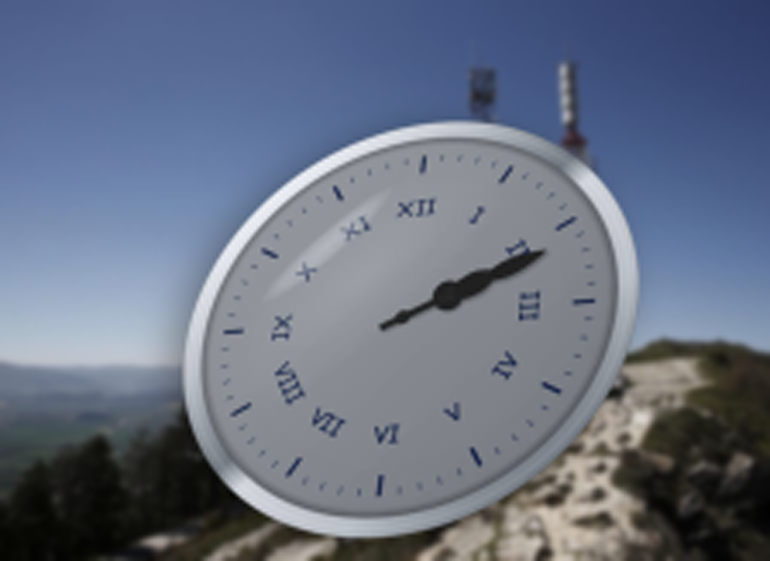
2:11
